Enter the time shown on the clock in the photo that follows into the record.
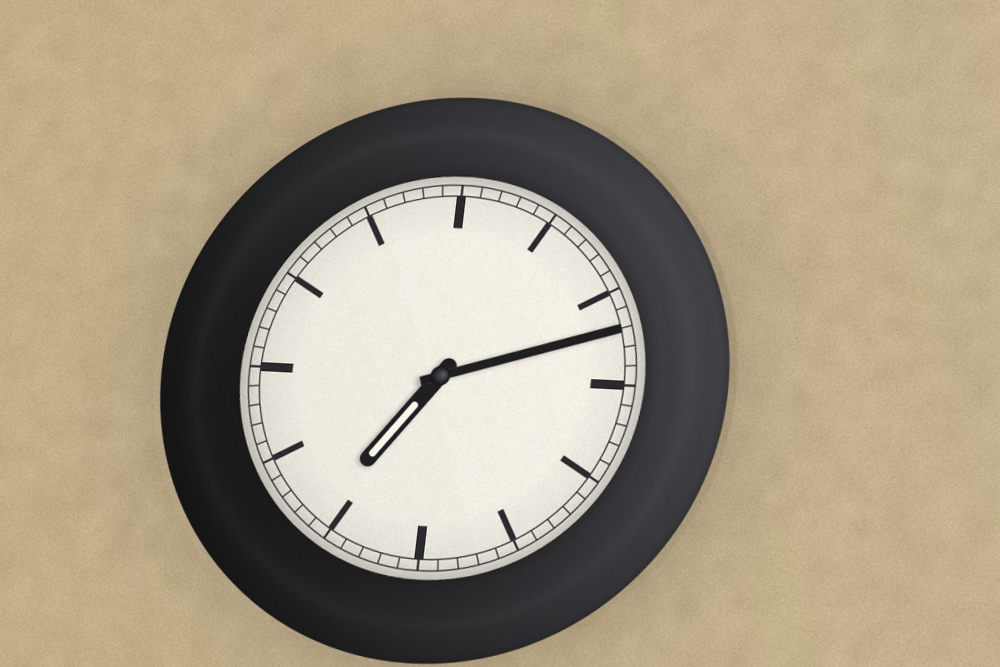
7:12
